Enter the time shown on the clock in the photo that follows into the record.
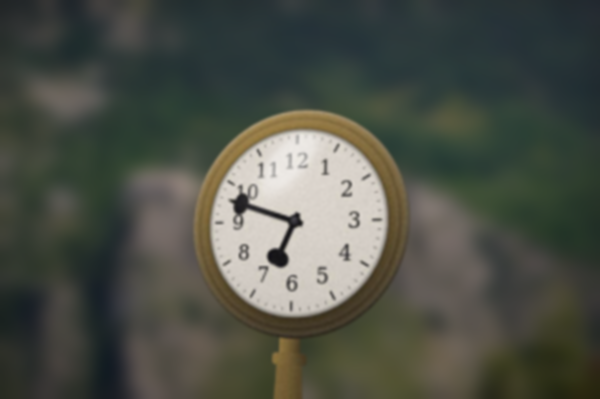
6:48
